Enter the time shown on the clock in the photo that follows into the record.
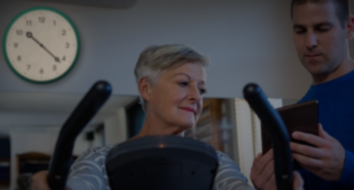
10:22
